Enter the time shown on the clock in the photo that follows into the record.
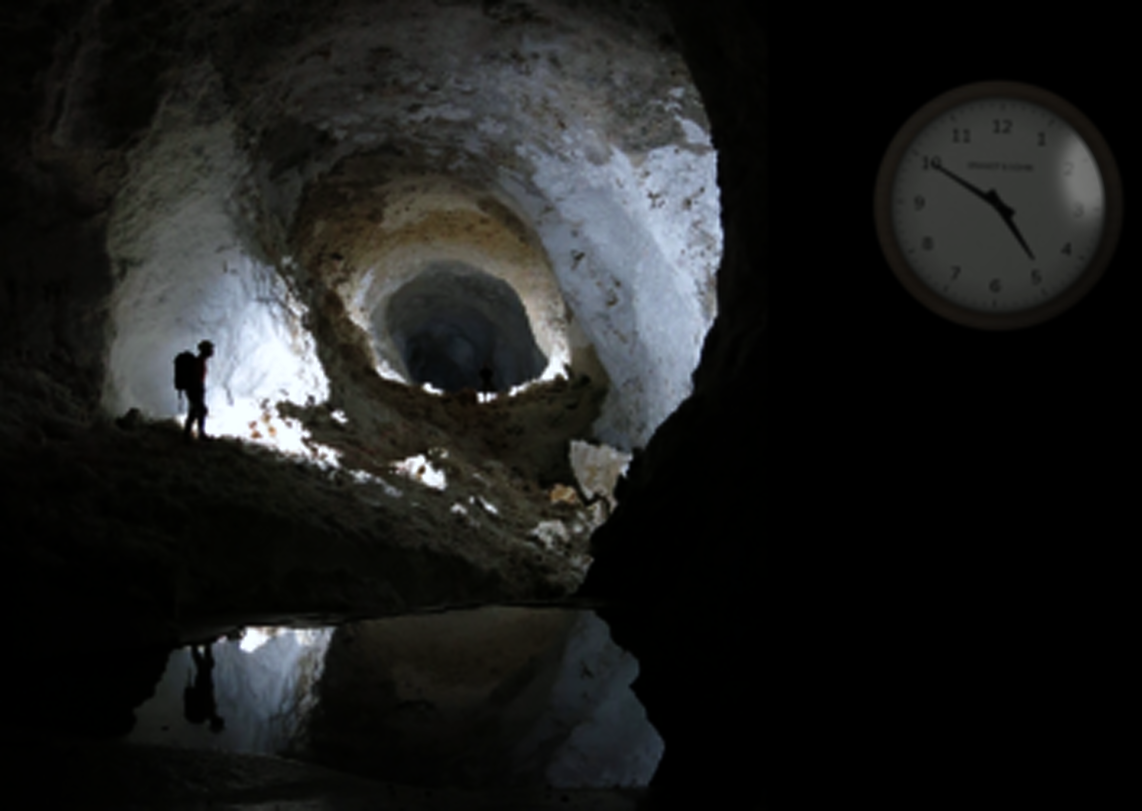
4:50
